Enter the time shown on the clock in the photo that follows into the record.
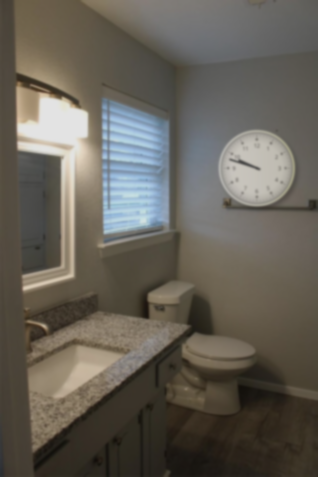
9:48
